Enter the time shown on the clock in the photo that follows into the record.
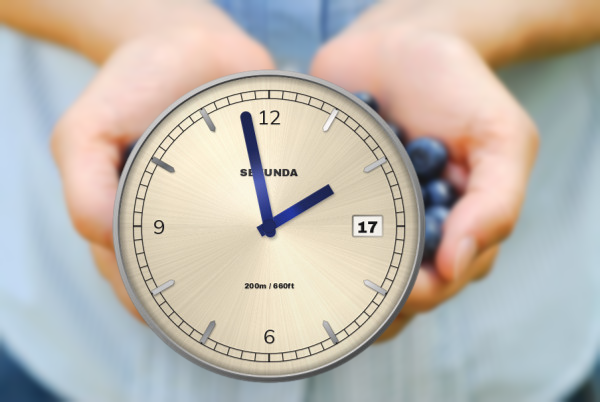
1:58
